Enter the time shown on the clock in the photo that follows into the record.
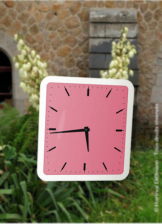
5:44
